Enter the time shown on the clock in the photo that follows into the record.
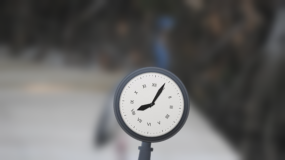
8:04
